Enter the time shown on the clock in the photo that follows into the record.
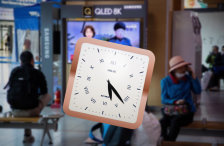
5:22
